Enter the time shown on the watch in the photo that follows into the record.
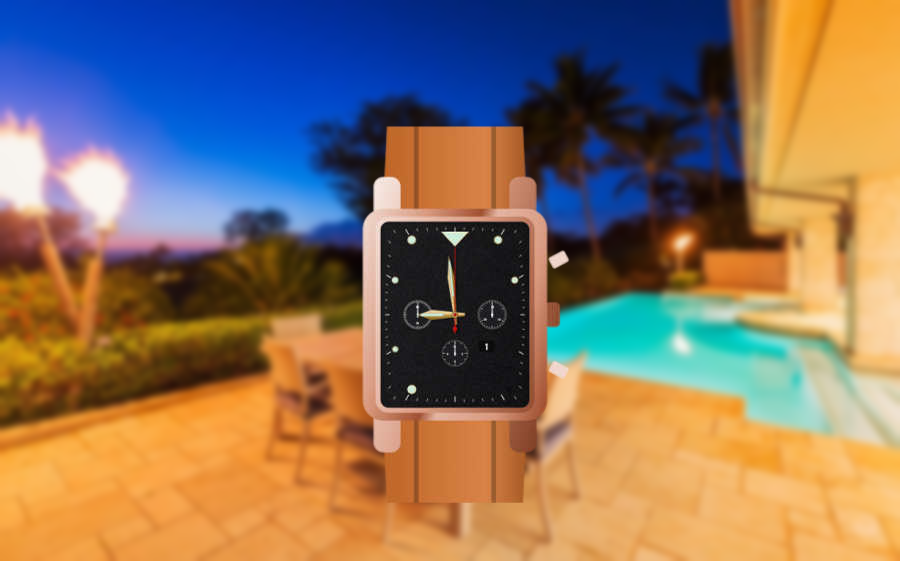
8:59
